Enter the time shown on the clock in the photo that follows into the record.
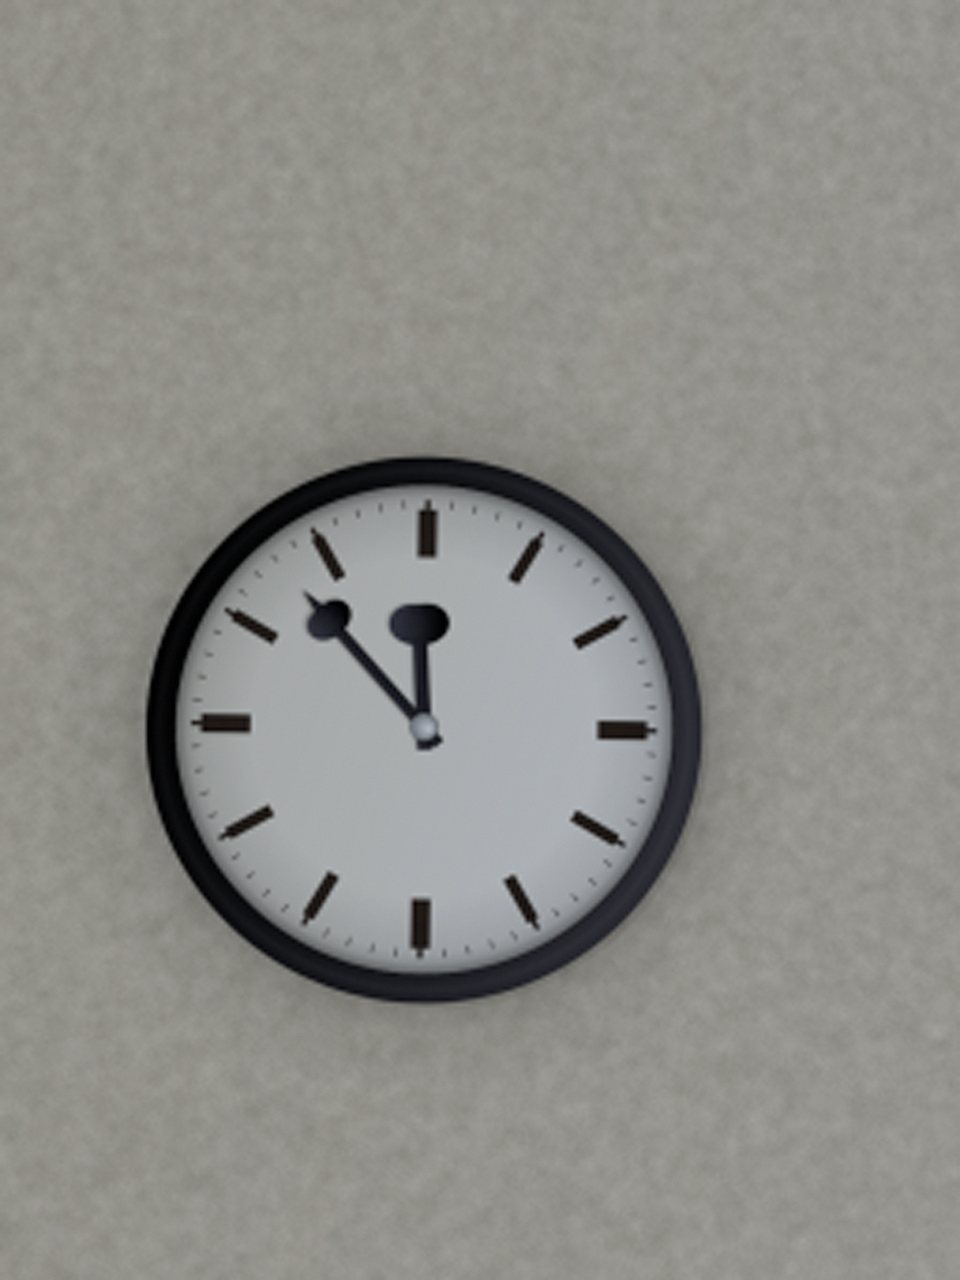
11:53
